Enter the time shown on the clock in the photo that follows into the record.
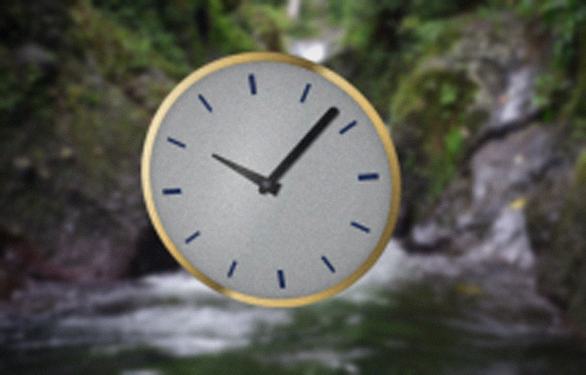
10:08
